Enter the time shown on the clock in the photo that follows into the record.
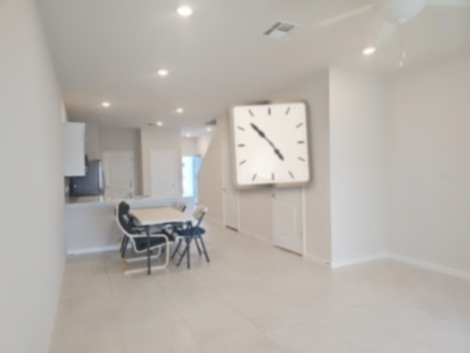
4:53
